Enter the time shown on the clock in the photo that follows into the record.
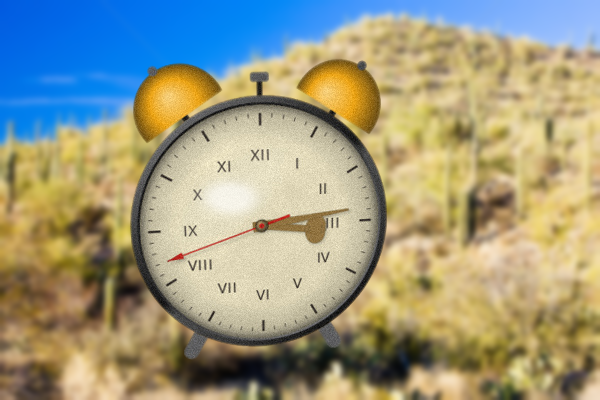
3:13:42
